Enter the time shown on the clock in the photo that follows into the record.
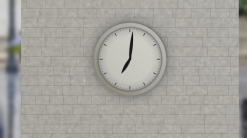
7:01
